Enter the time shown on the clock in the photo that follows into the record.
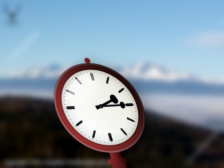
2:15
